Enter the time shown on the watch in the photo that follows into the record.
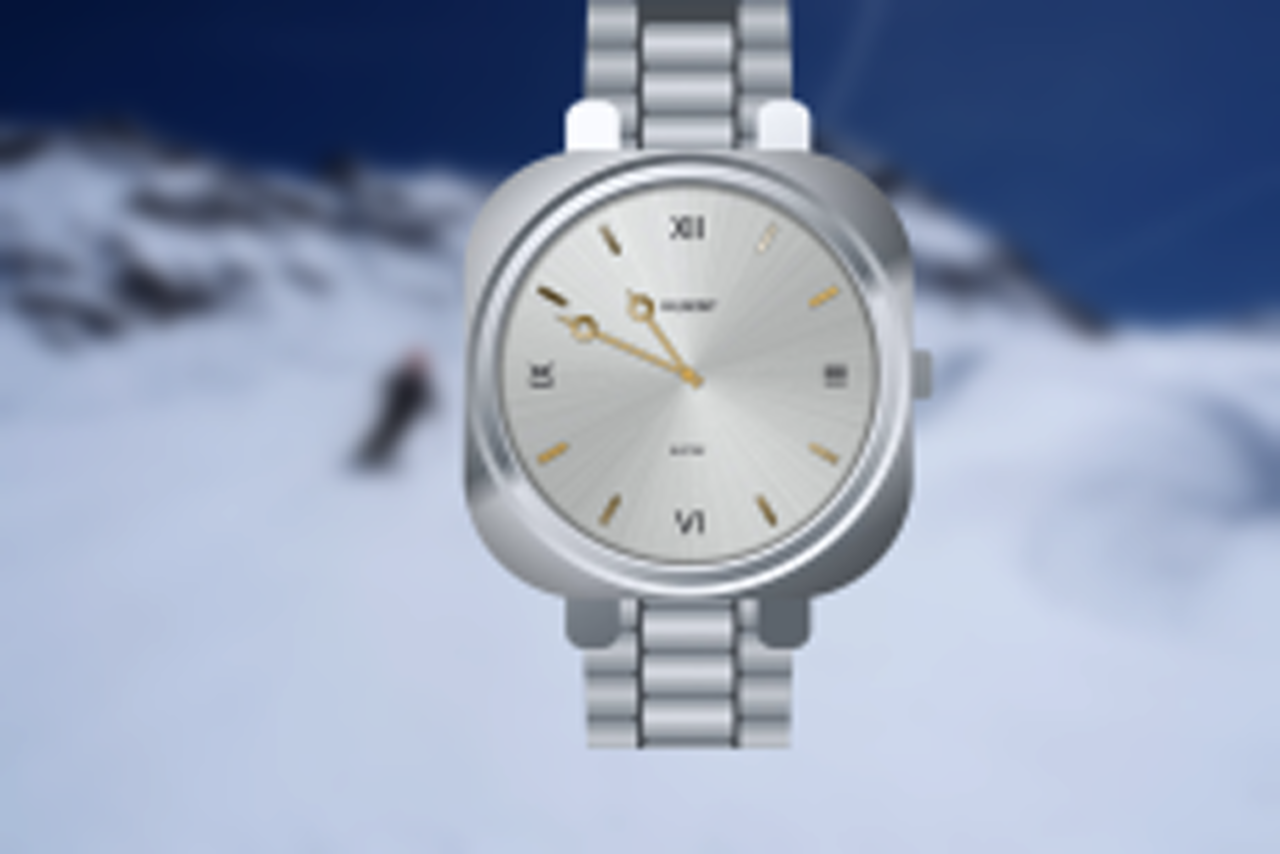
10:49
